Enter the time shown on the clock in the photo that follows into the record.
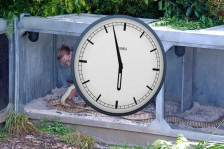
5:57
